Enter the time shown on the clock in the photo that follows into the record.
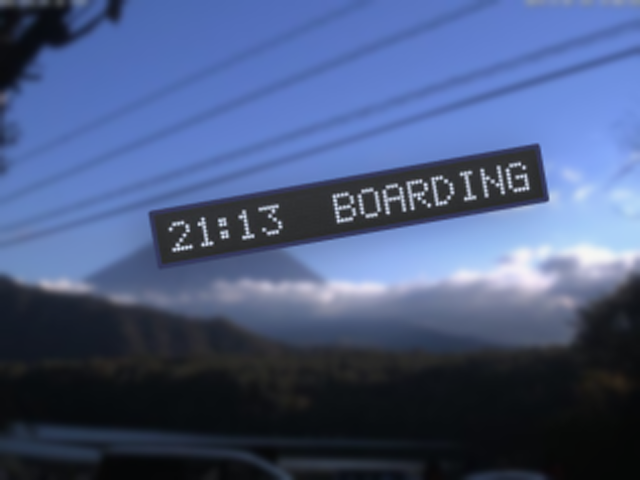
21:13
